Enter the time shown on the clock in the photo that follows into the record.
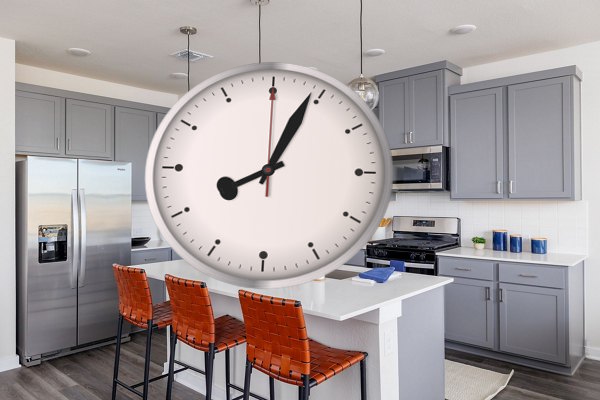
8:04:00
